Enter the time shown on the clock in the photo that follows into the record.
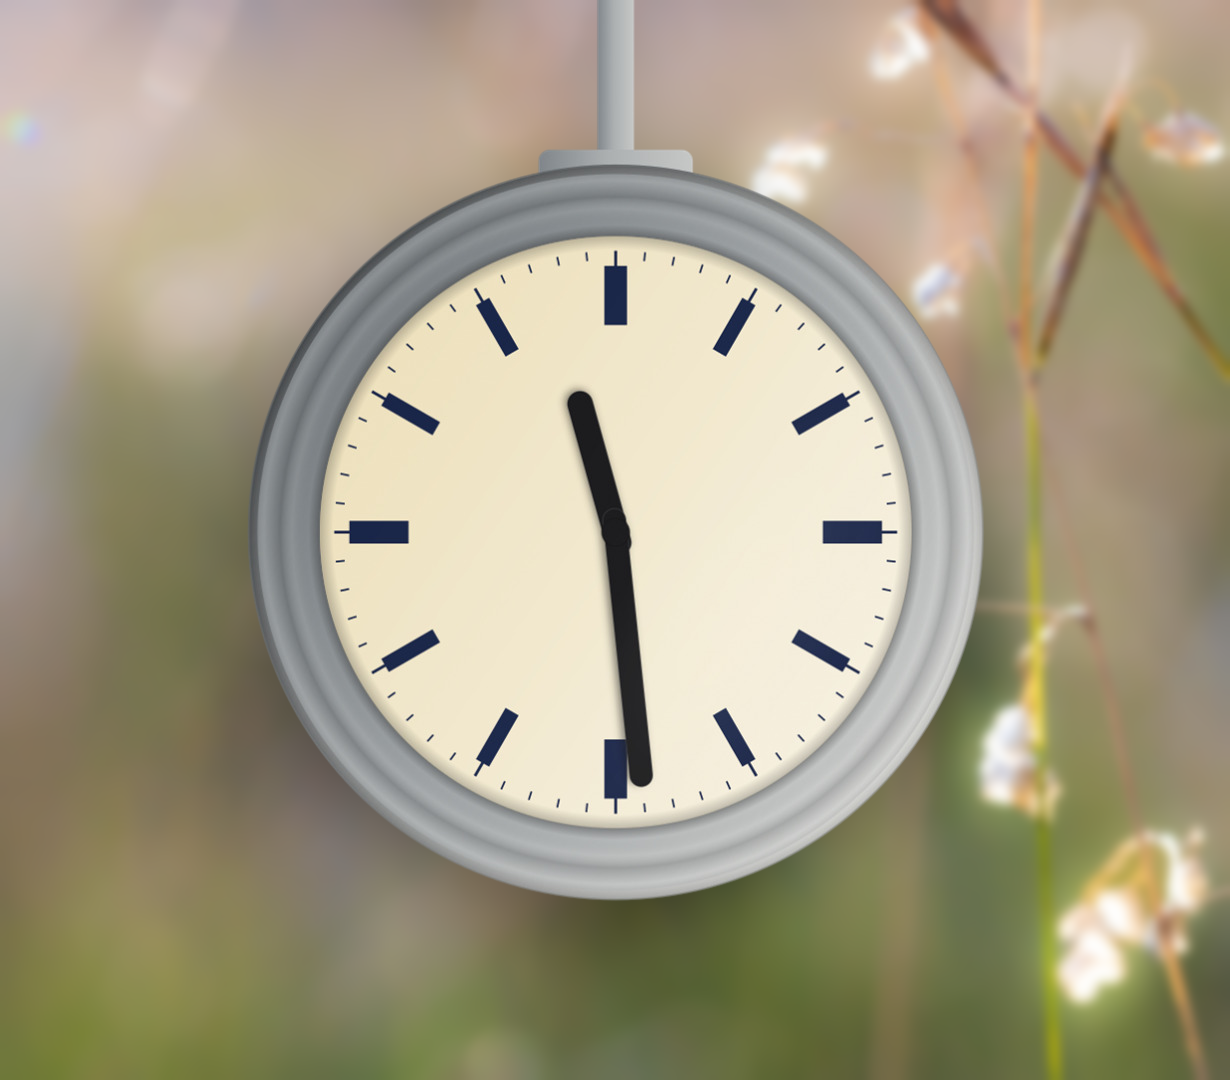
11:29
